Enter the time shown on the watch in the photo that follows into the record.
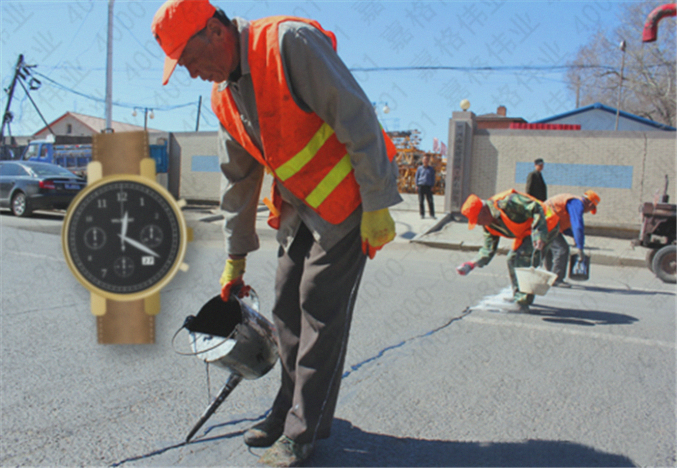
12:20
